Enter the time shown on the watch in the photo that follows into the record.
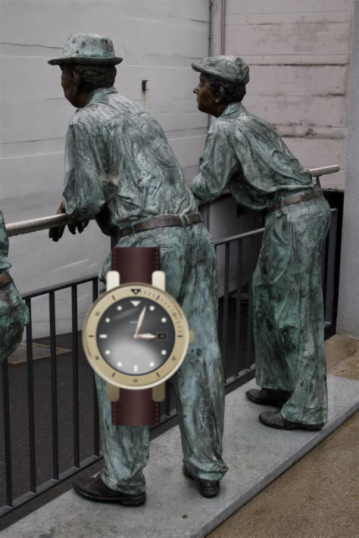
3:03
